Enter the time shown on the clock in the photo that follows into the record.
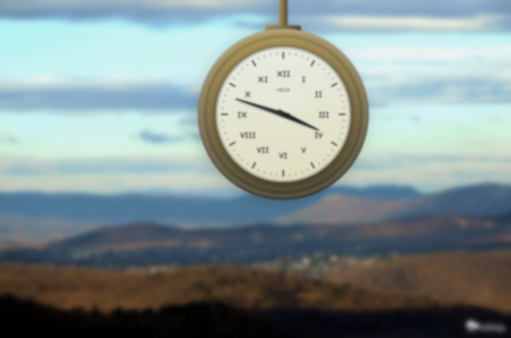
3:48
